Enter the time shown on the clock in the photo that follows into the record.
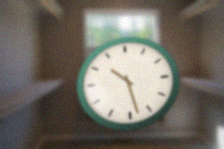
10:28
